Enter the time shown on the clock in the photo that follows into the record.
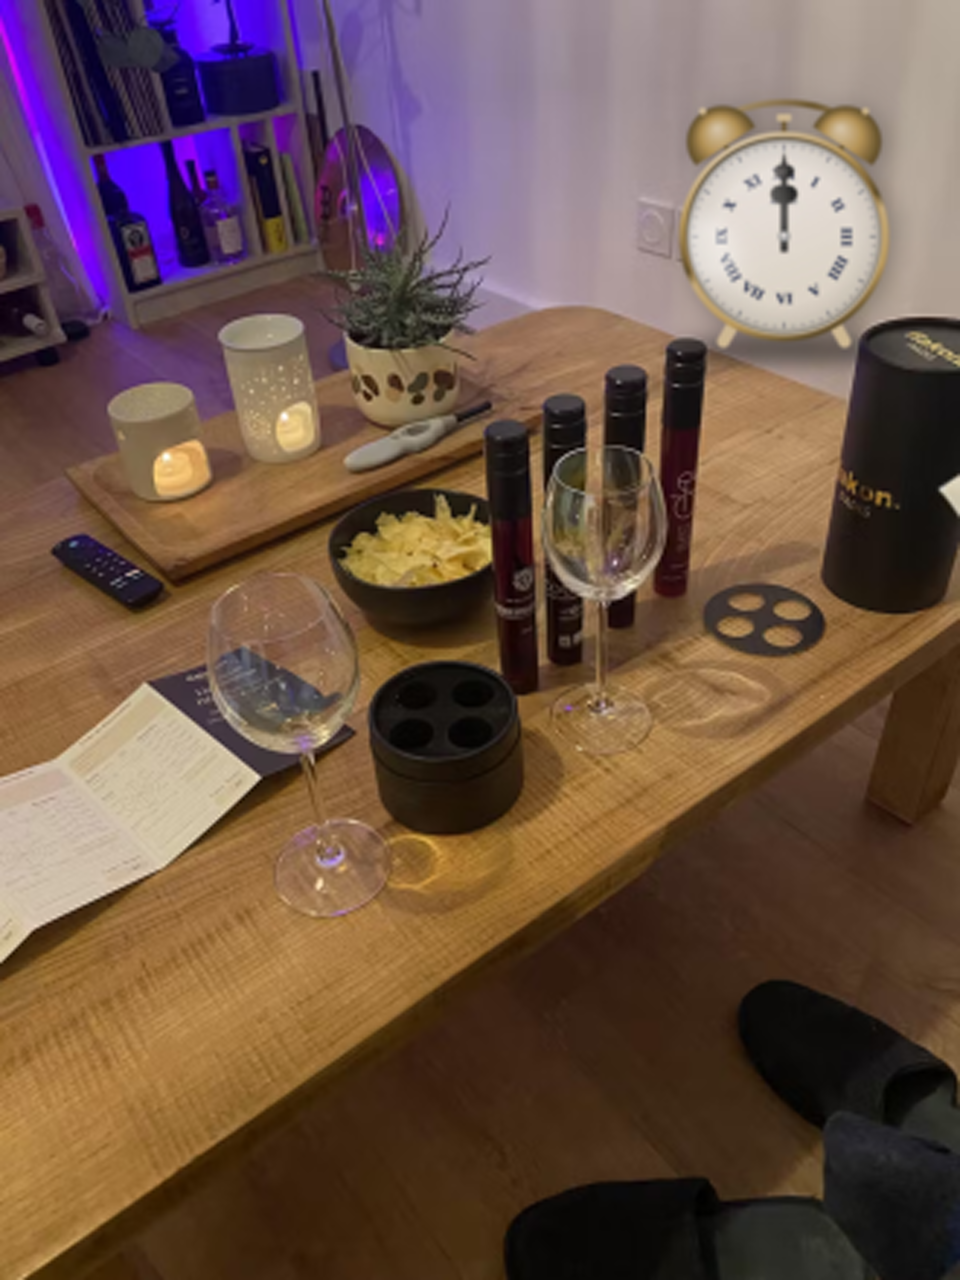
12:00
